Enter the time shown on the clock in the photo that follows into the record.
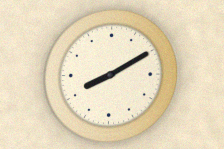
8:10
